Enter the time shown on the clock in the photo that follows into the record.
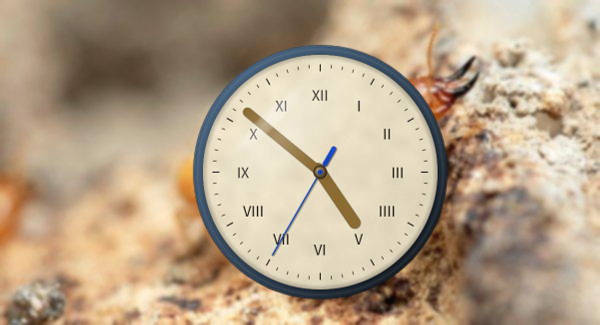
4:51:35
